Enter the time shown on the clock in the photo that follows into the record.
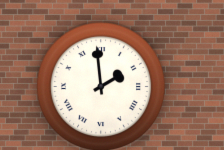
1:59
